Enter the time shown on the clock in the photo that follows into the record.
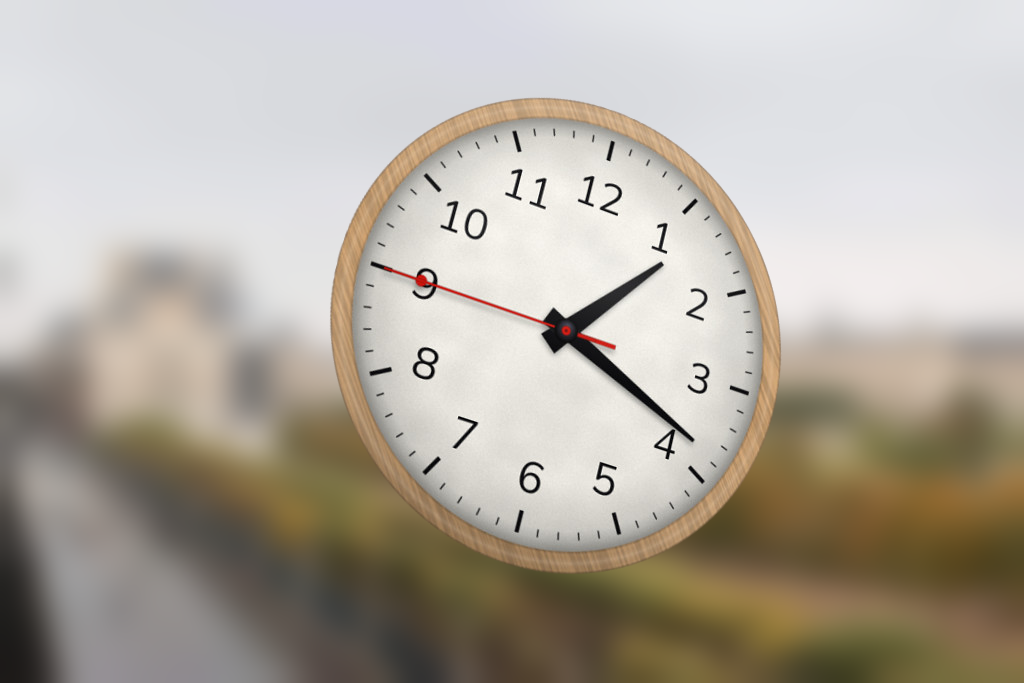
1:18:45
